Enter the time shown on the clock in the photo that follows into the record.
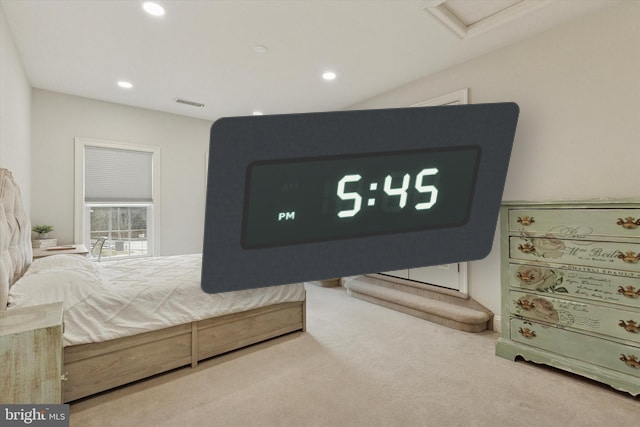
5:45
